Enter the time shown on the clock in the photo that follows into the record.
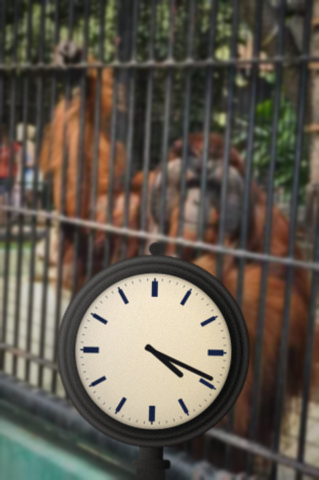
4:19
